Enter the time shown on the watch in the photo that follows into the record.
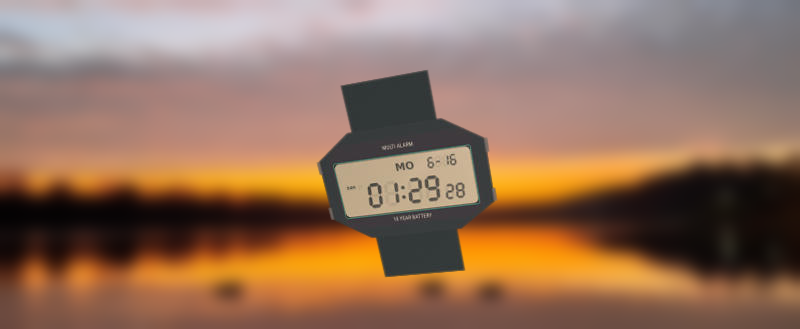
1:29:28
